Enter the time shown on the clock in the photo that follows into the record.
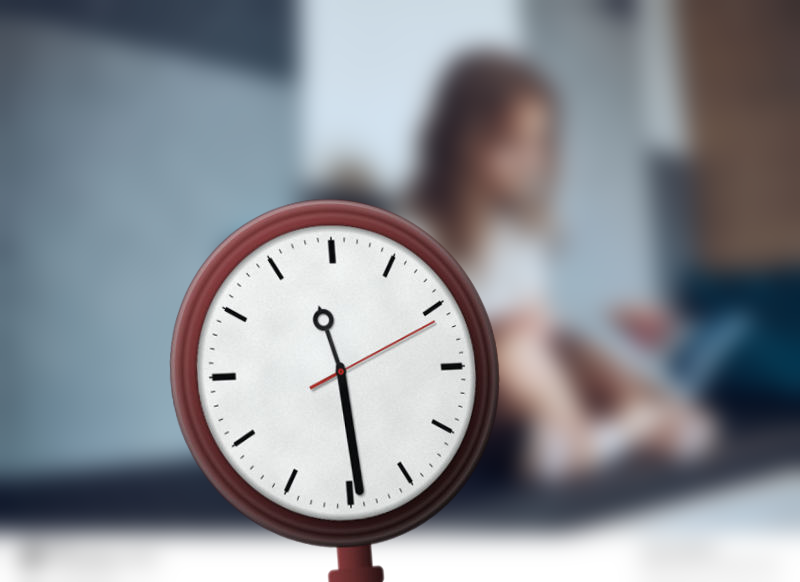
11:29:11
